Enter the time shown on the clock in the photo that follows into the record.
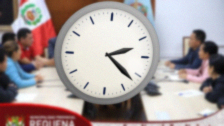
2:22
